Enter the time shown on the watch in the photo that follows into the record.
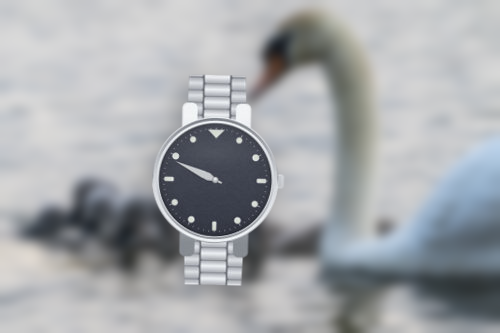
9:49
